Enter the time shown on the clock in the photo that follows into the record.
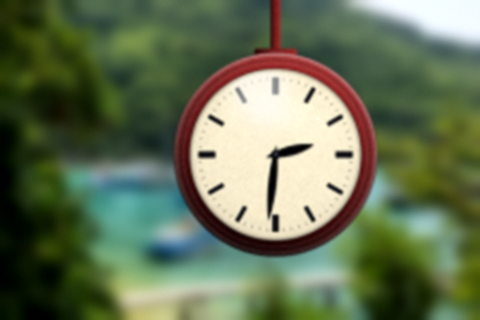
2:31
